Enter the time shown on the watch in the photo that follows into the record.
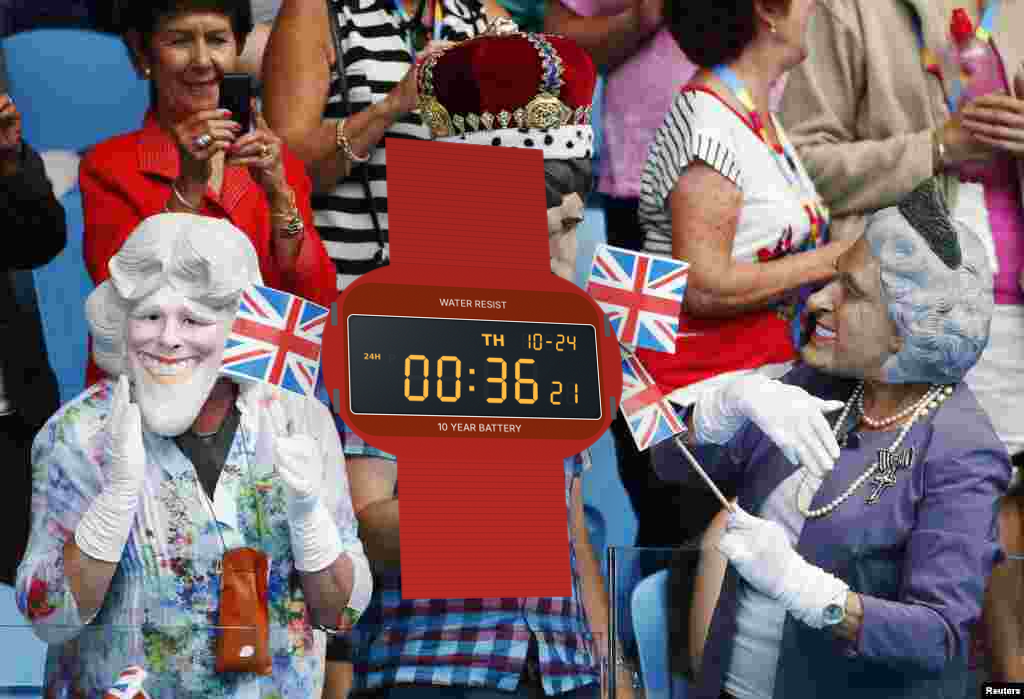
0:36:21
